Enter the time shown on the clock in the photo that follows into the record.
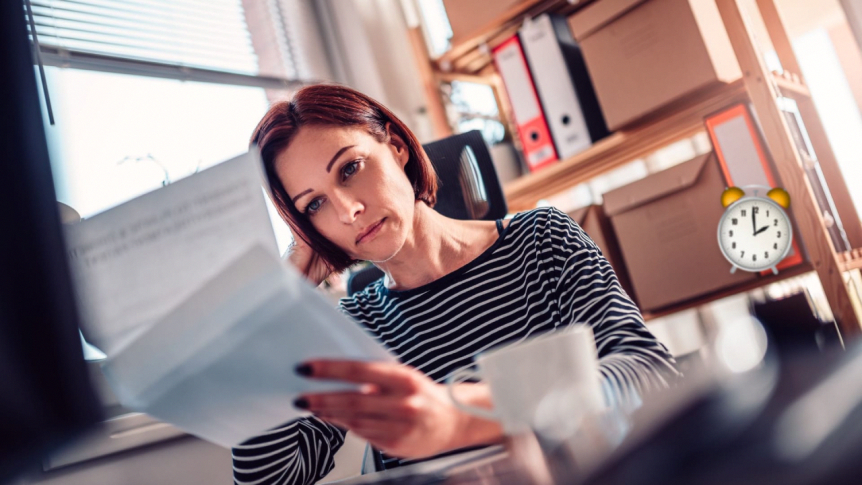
1:59
